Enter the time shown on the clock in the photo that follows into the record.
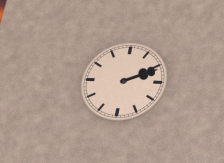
2:11
